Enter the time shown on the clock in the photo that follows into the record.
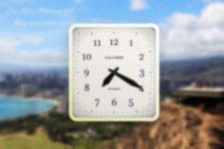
7:20
